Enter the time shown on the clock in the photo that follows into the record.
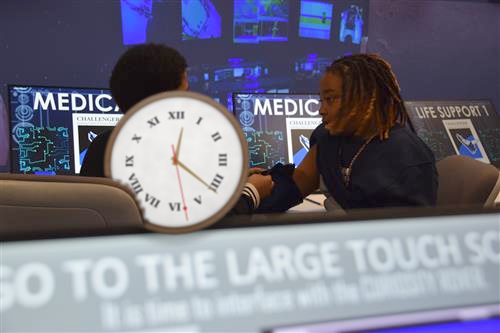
12:21:28
